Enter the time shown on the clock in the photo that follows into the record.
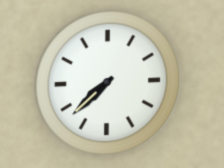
7:38
